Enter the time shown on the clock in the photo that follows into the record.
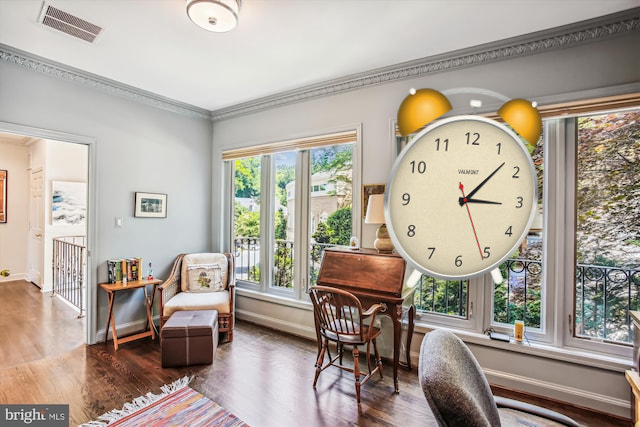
3:07:26
